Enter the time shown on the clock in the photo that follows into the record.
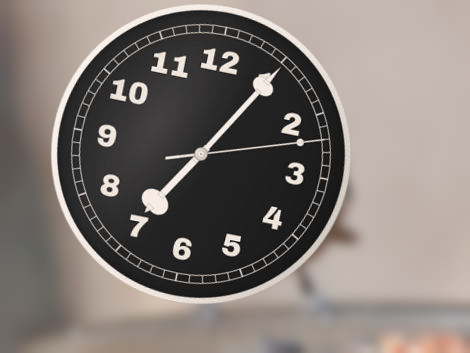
7:05:12
